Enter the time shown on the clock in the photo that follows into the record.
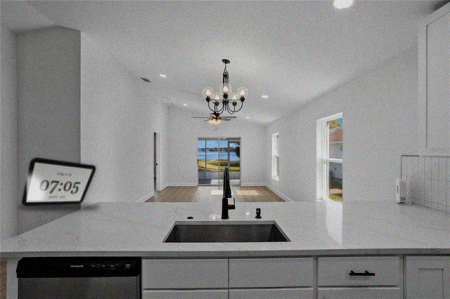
7:05
